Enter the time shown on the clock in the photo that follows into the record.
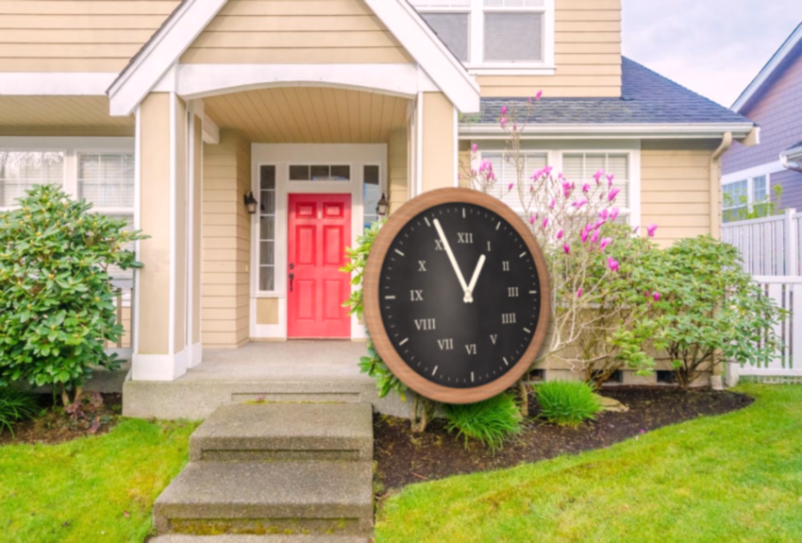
12:56
